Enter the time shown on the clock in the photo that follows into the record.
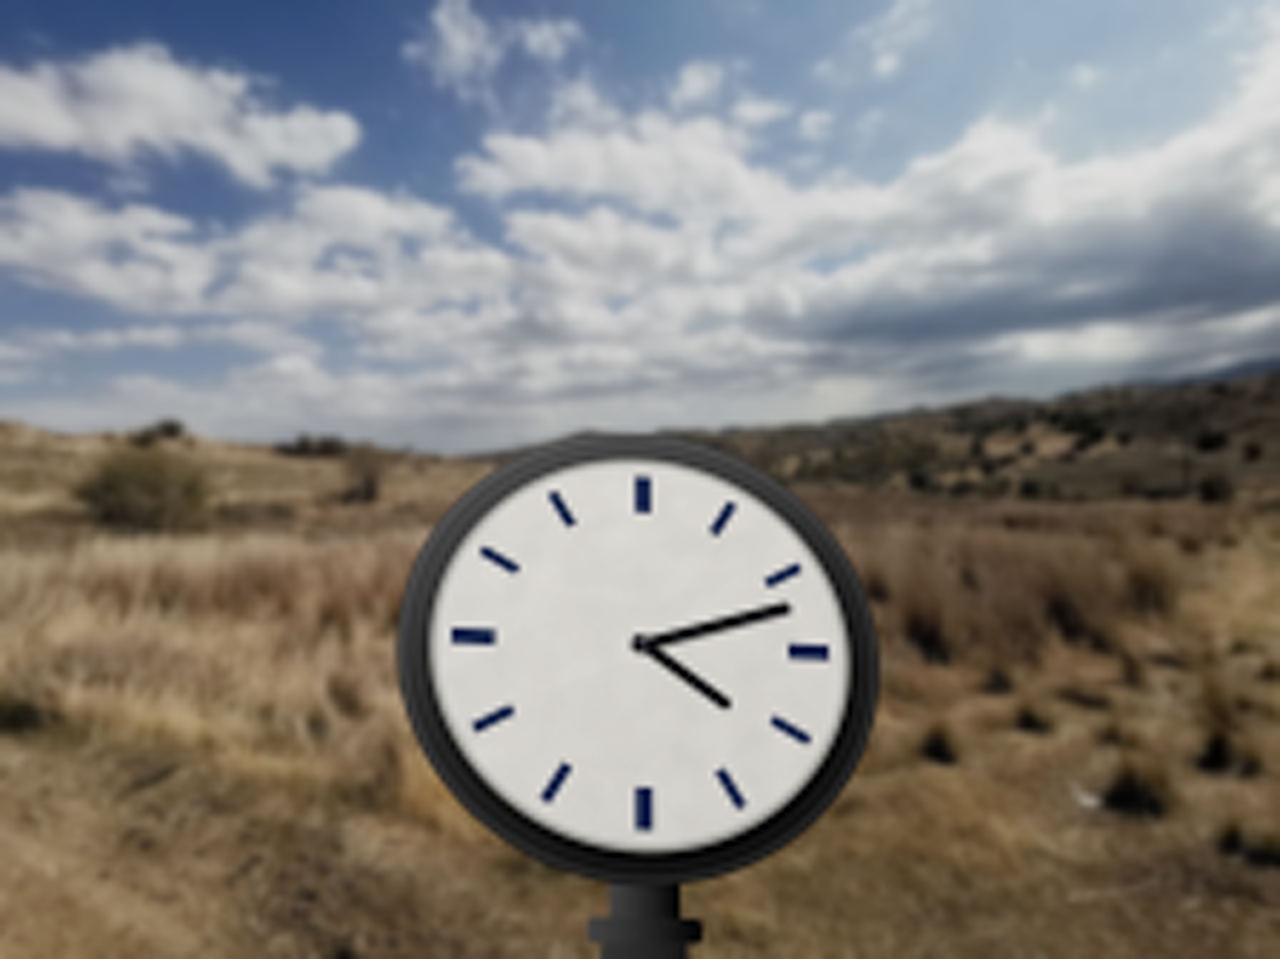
4:12
